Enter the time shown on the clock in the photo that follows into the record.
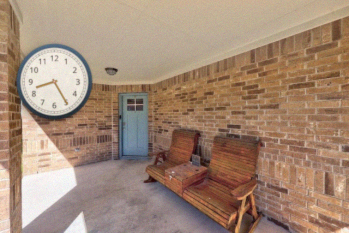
8:25
